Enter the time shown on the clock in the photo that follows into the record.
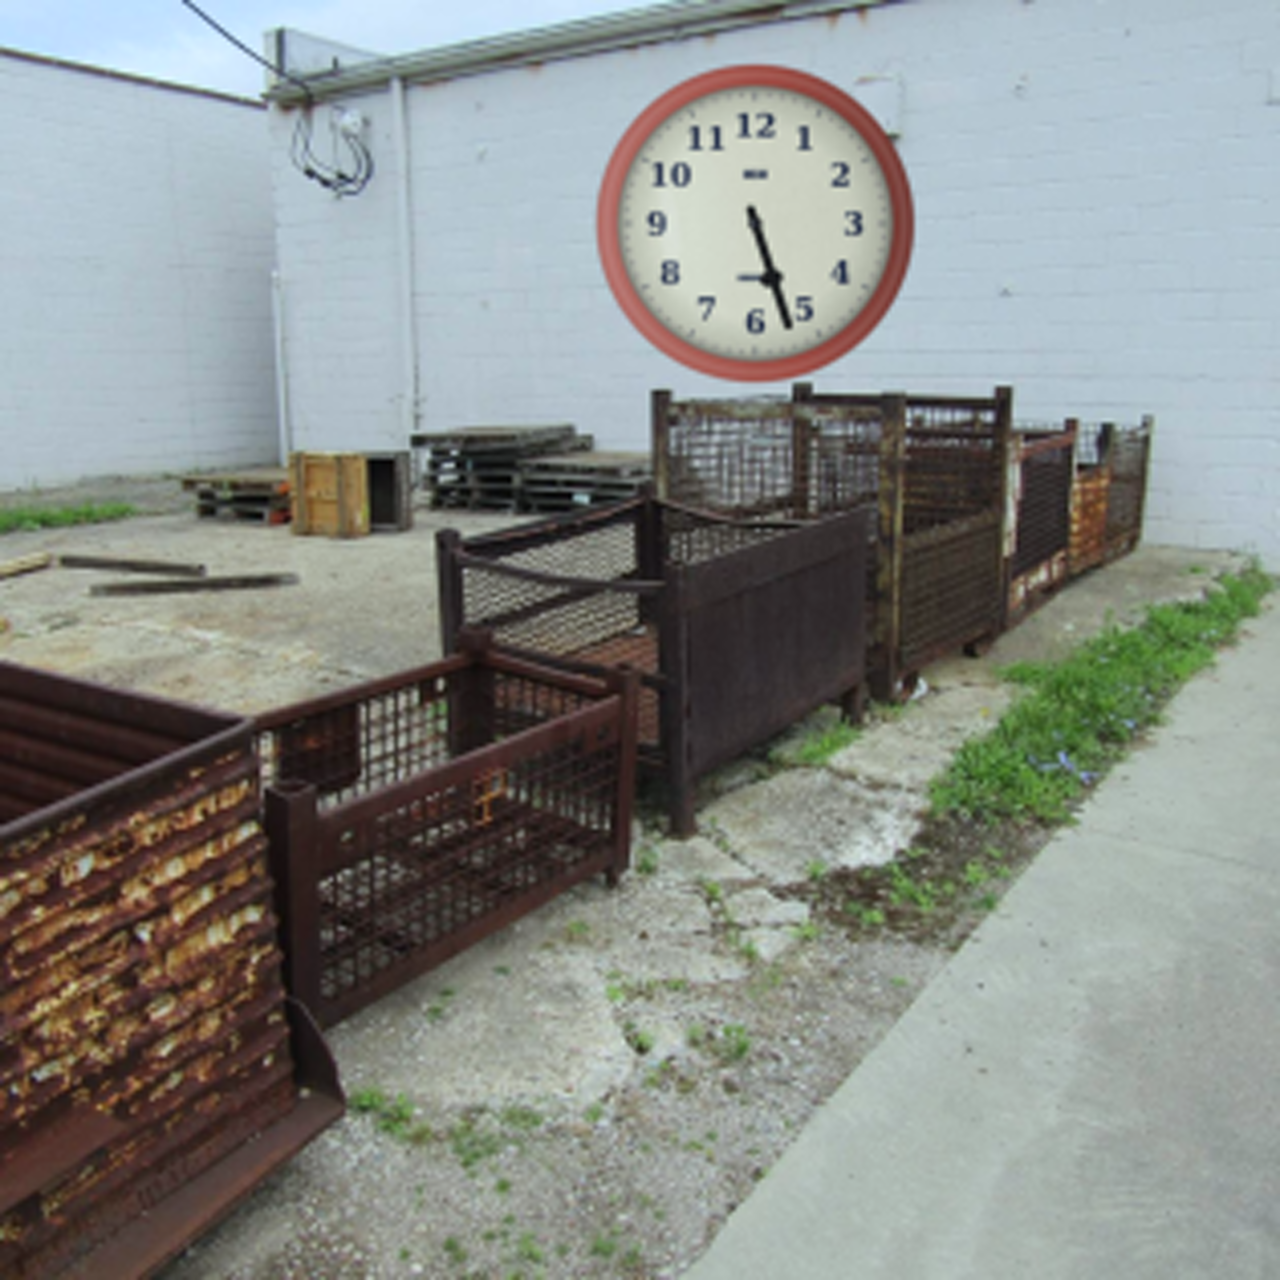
5:27
